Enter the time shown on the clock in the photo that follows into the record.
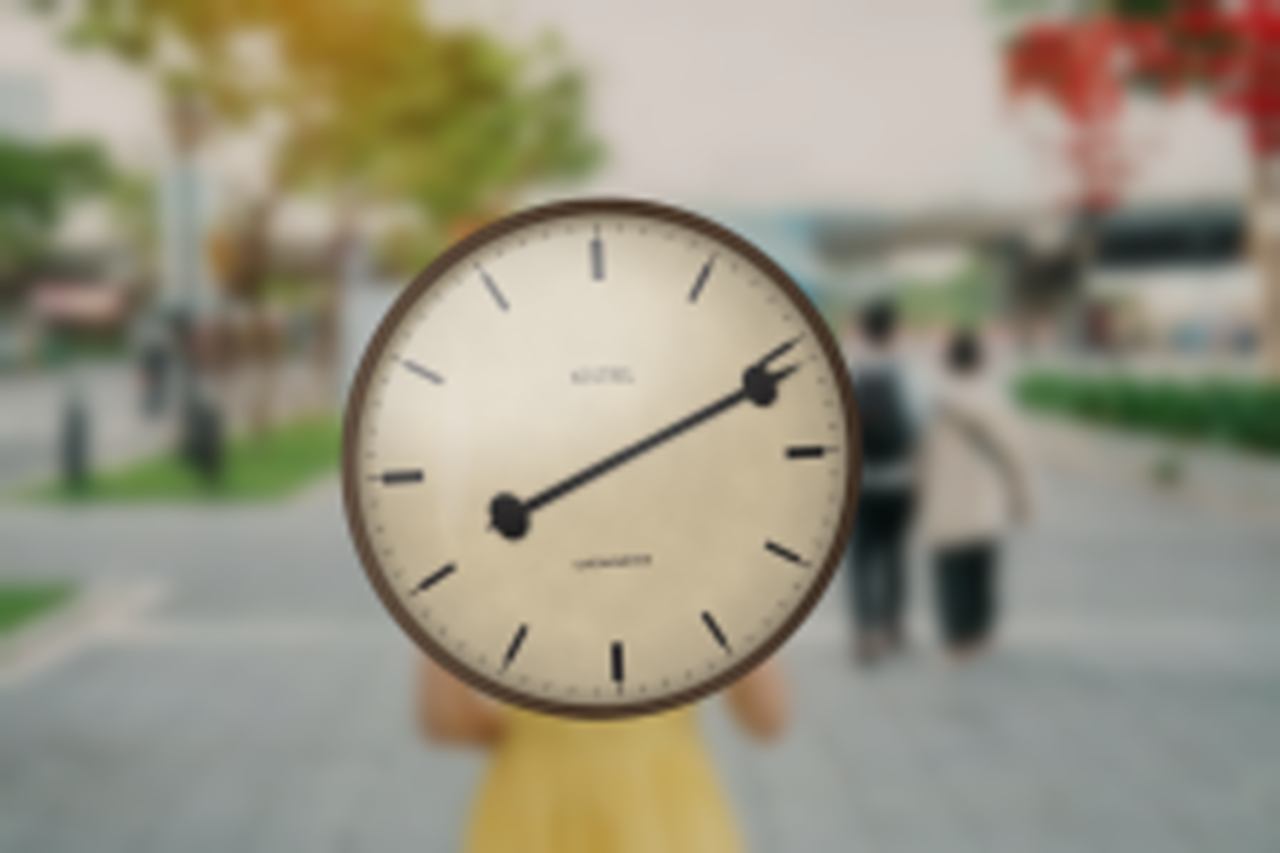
8:11
